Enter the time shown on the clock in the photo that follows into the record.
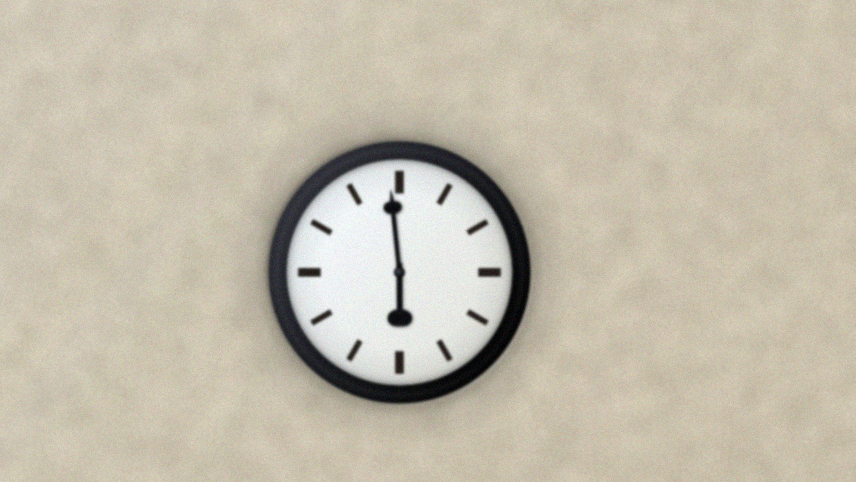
5:59
